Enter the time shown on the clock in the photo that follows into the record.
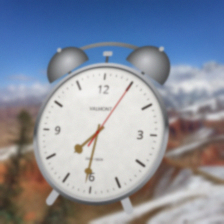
7:31:05
